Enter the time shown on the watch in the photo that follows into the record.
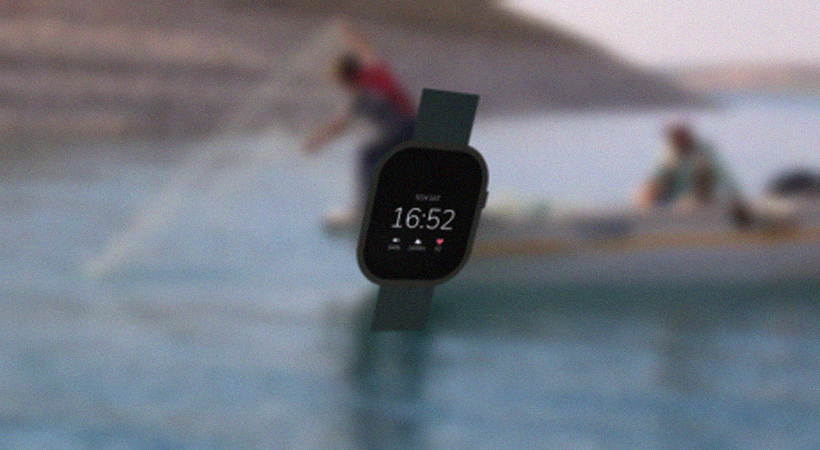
16:52
